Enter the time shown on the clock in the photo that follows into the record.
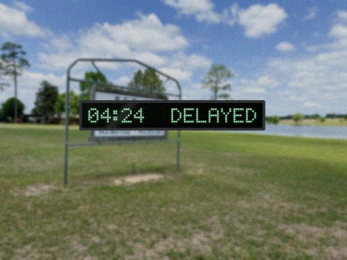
4:24
